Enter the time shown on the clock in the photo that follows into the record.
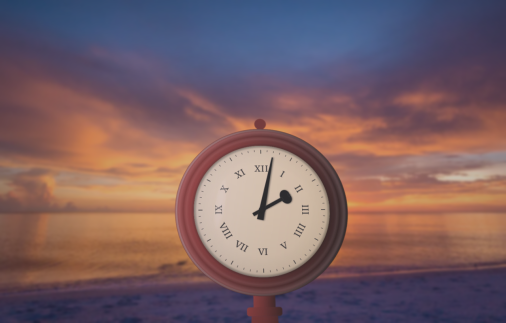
2:02
